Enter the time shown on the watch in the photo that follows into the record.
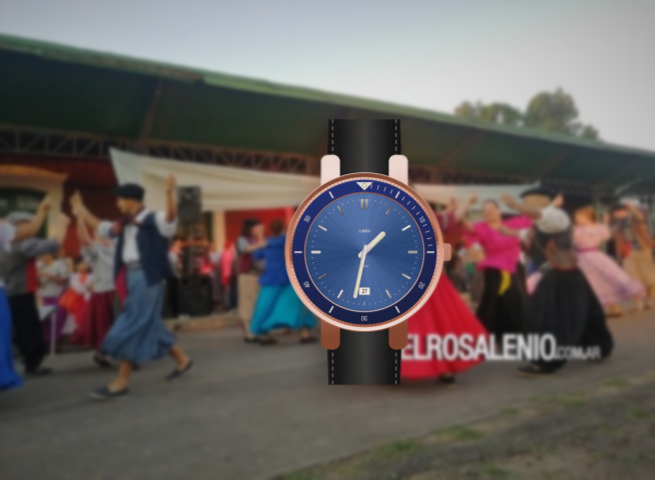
1:32
